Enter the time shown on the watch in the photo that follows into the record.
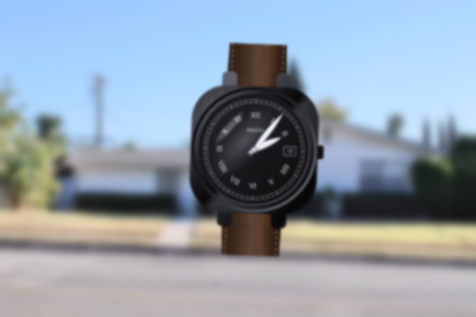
2:06
